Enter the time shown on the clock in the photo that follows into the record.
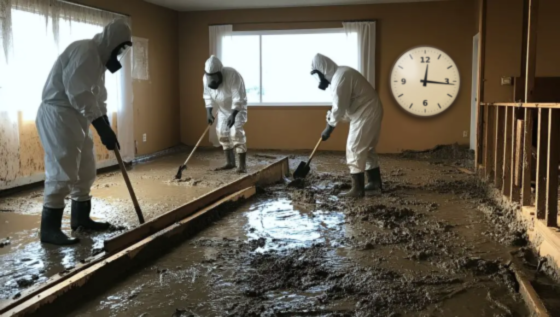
12:16
